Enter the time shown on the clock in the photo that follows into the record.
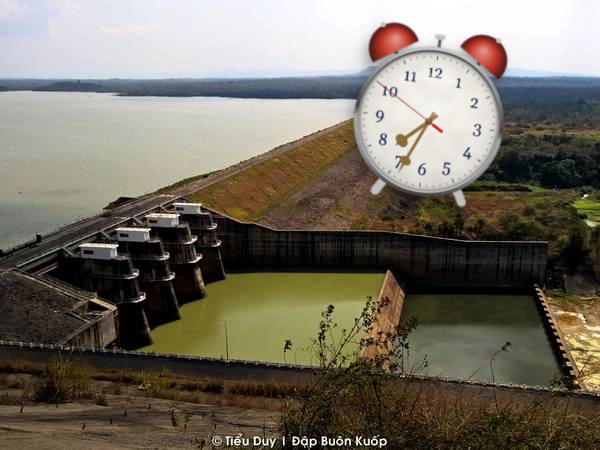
7:33:50
